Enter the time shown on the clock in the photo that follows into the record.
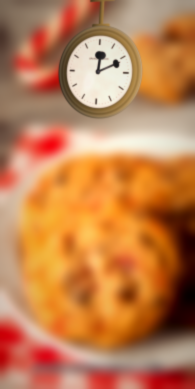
12:11
